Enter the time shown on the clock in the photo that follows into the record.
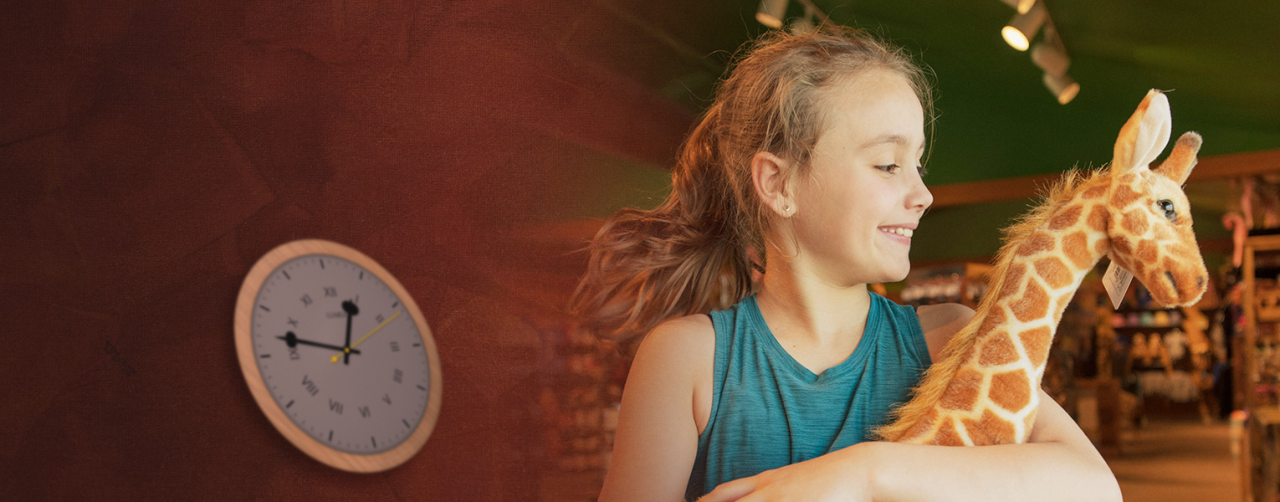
12:47:11
